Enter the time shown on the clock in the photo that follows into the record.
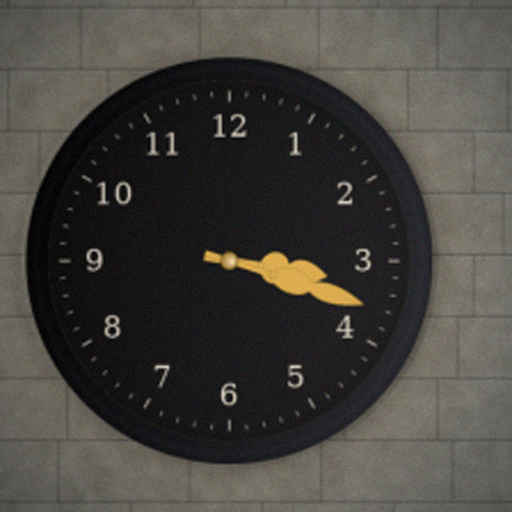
3:18
